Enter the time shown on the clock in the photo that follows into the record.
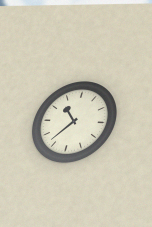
10:37
